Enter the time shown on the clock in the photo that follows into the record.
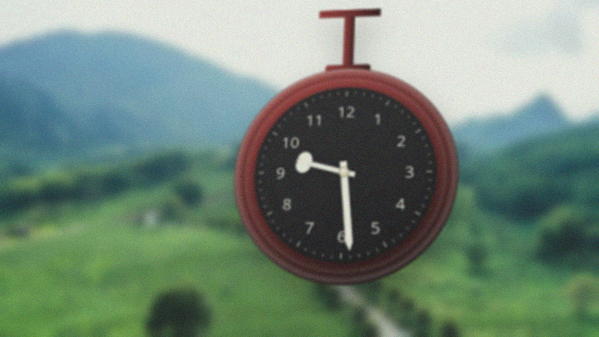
9:29
